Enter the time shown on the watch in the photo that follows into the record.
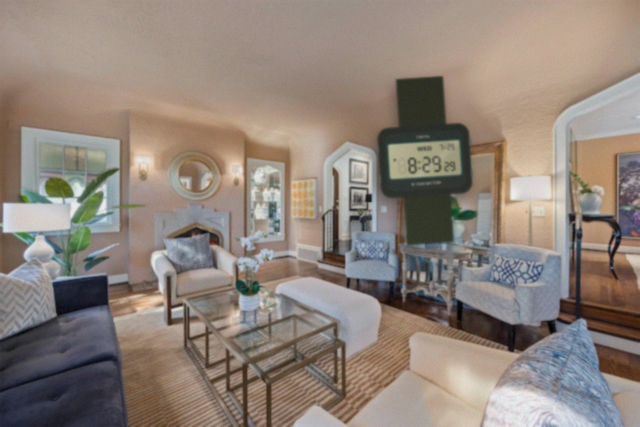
8:29
